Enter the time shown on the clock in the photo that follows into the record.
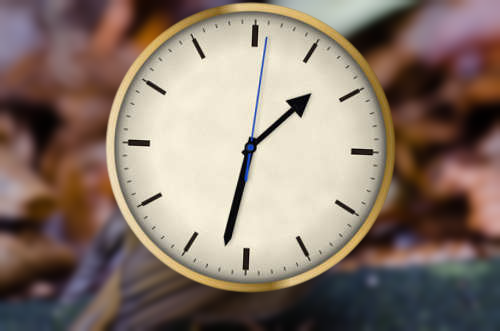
1:32:01
